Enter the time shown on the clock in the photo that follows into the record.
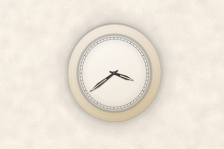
3:39
